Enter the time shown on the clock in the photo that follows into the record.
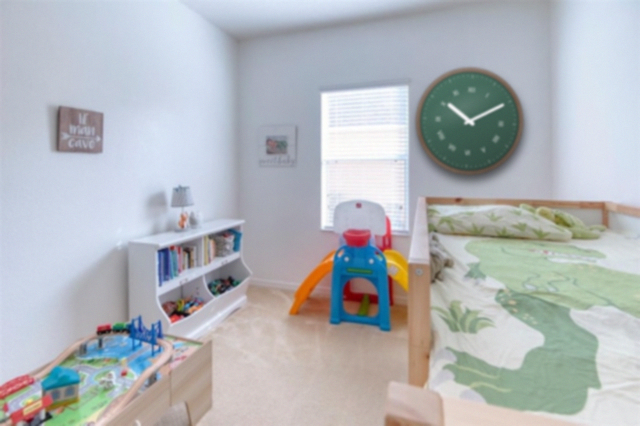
10:10
